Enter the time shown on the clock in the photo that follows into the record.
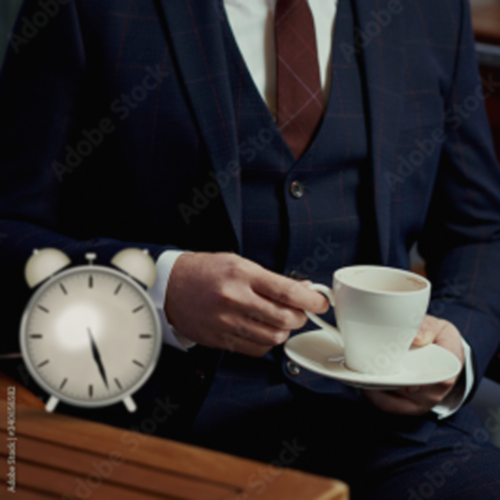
5:27
